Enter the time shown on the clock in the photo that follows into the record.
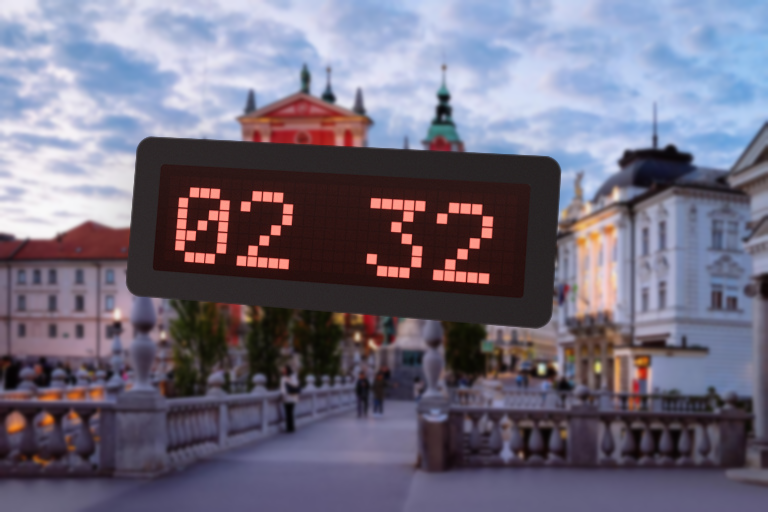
2:32
